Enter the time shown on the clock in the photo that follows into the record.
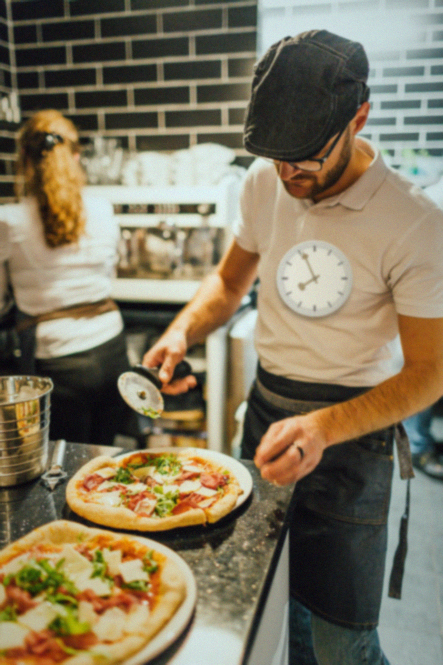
7:56
